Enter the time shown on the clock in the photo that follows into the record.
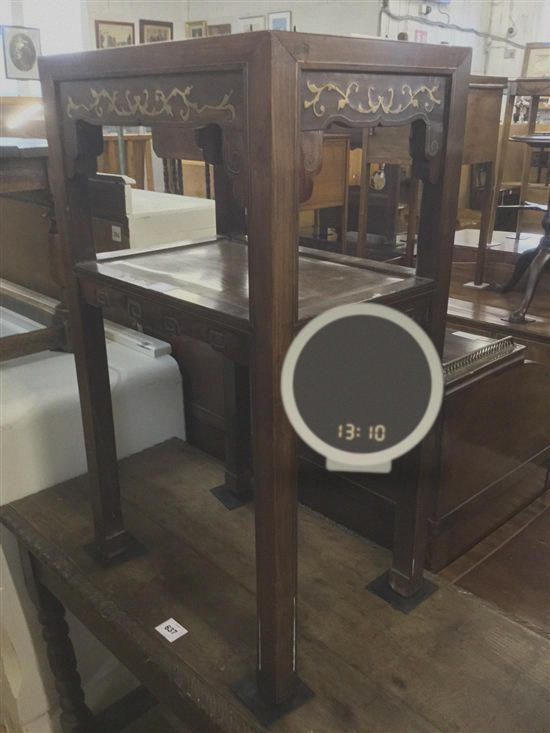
13:10
